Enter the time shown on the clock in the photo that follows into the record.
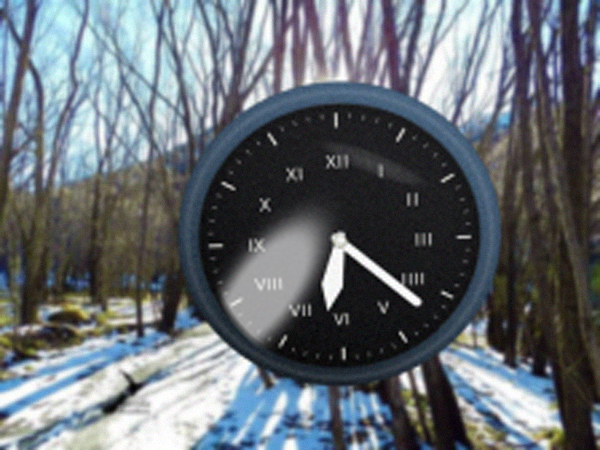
6:22
